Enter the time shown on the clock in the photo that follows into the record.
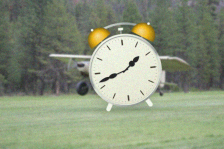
1:42
